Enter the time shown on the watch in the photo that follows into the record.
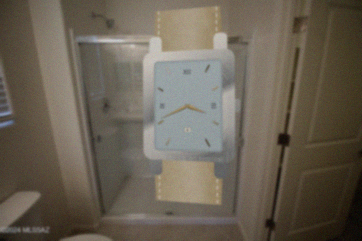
3:41
